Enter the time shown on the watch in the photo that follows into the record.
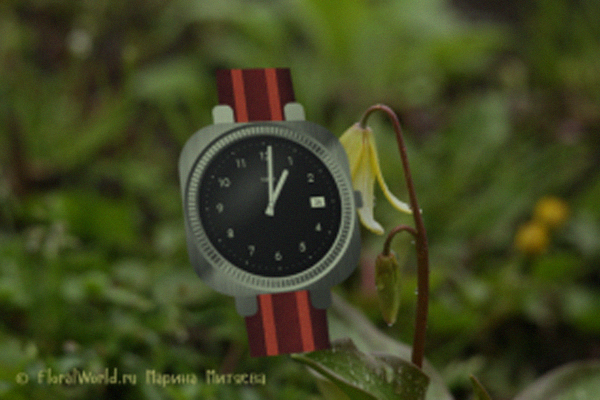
1:01
